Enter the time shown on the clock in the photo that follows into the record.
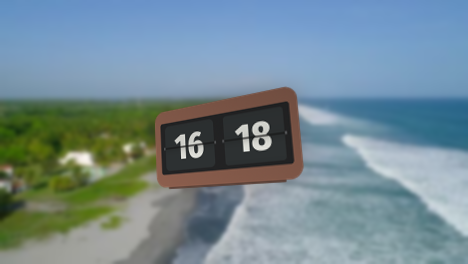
16:18
